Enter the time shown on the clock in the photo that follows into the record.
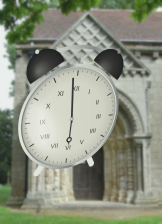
5:59
